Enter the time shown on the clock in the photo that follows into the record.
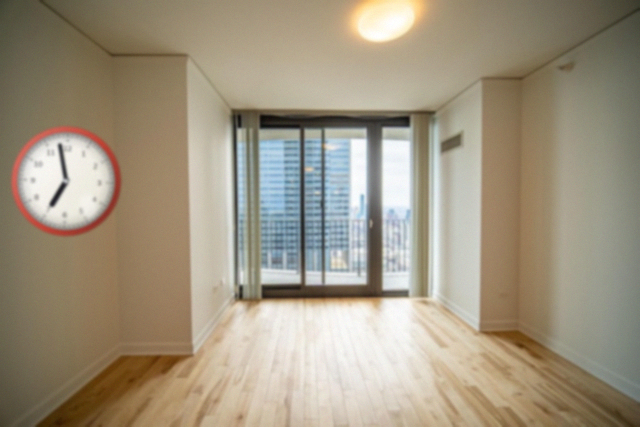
6:58
